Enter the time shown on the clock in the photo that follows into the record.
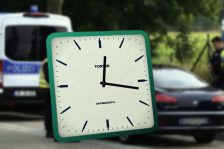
12:17
